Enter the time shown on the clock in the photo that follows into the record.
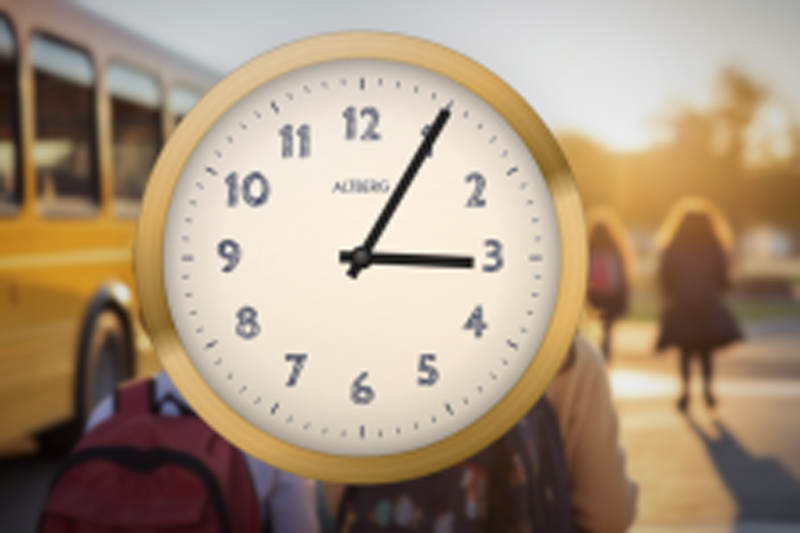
3:05
